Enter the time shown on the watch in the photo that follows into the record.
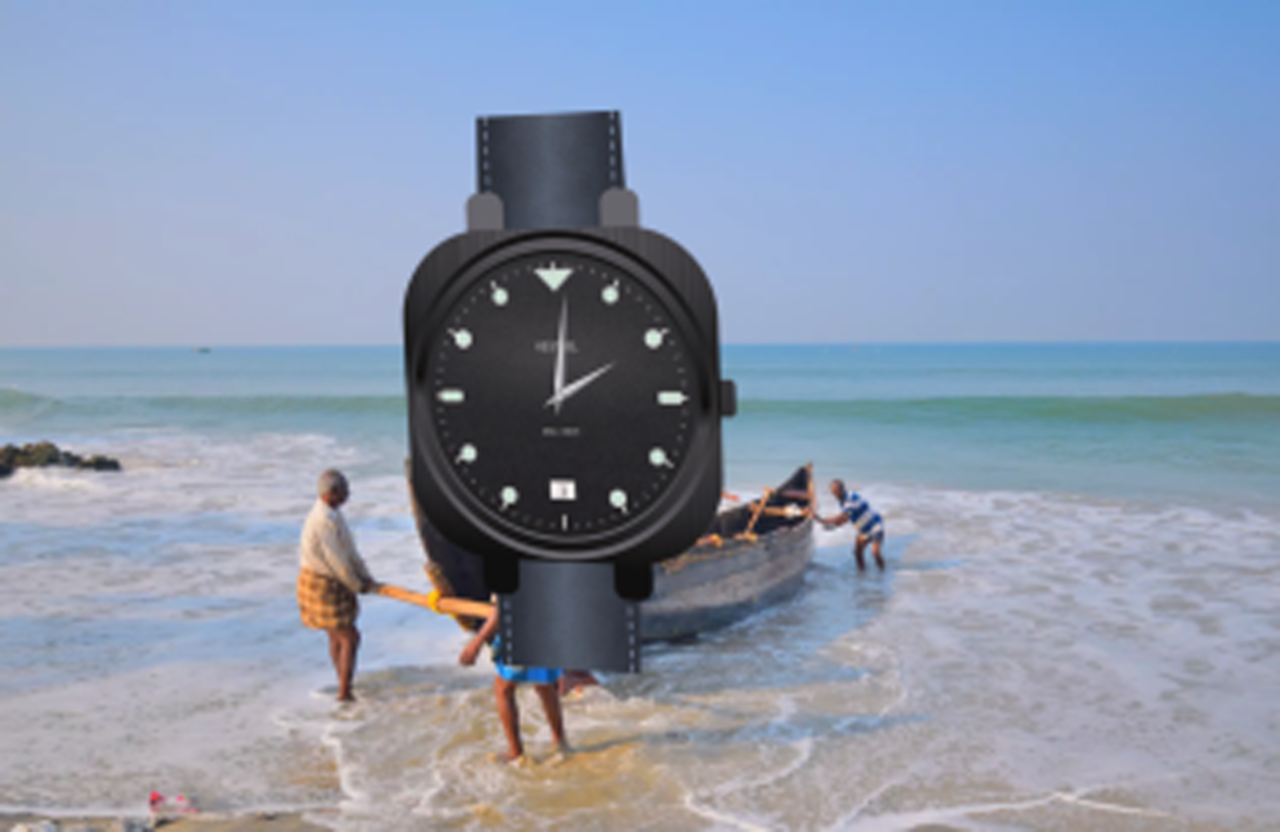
2:01
